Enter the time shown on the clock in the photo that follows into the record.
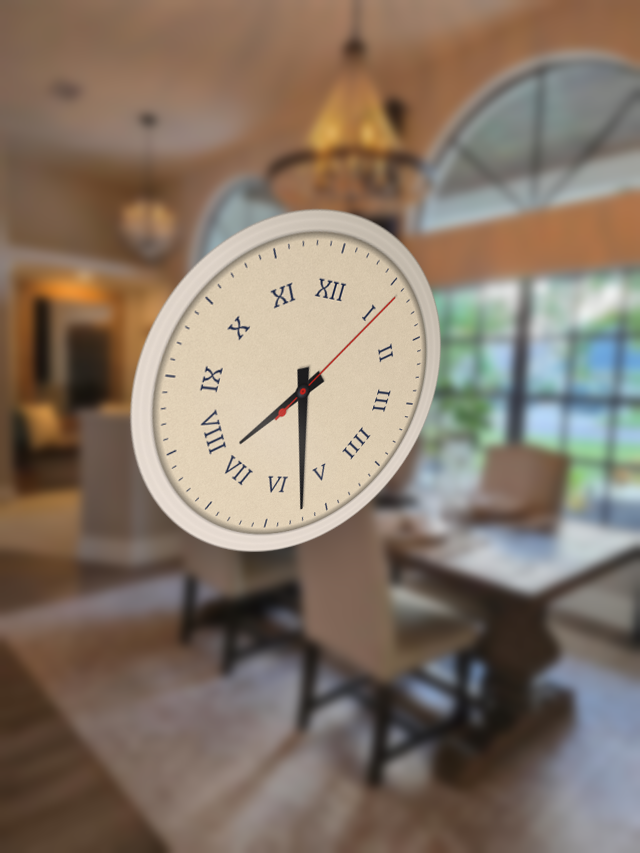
7:27:06
